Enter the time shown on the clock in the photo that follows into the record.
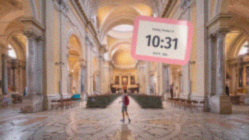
10:31
